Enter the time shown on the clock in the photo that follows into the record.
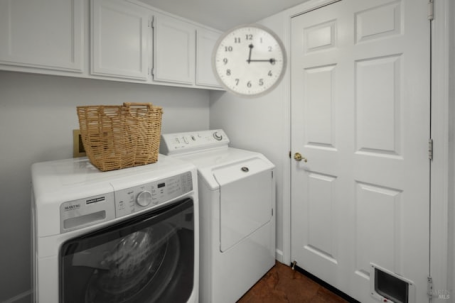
12:15
